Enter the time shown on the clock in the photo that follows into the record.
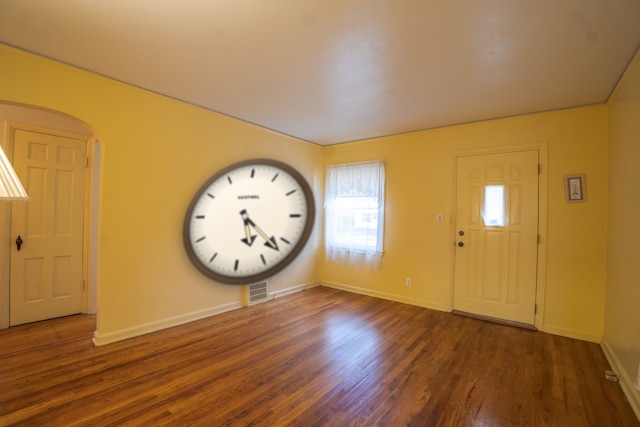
5:22
